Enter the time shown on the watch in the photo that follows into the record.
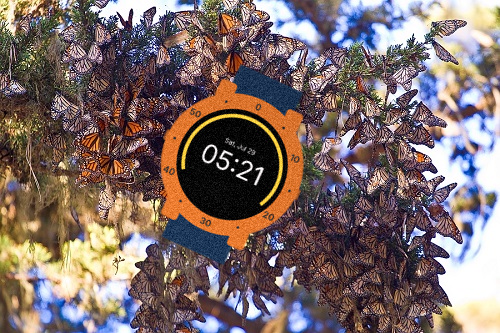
5:21
